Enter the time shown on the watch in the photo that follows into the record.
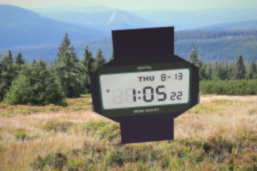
1:05
